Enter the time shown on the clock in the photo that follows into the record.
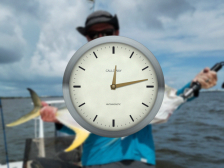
12:13
